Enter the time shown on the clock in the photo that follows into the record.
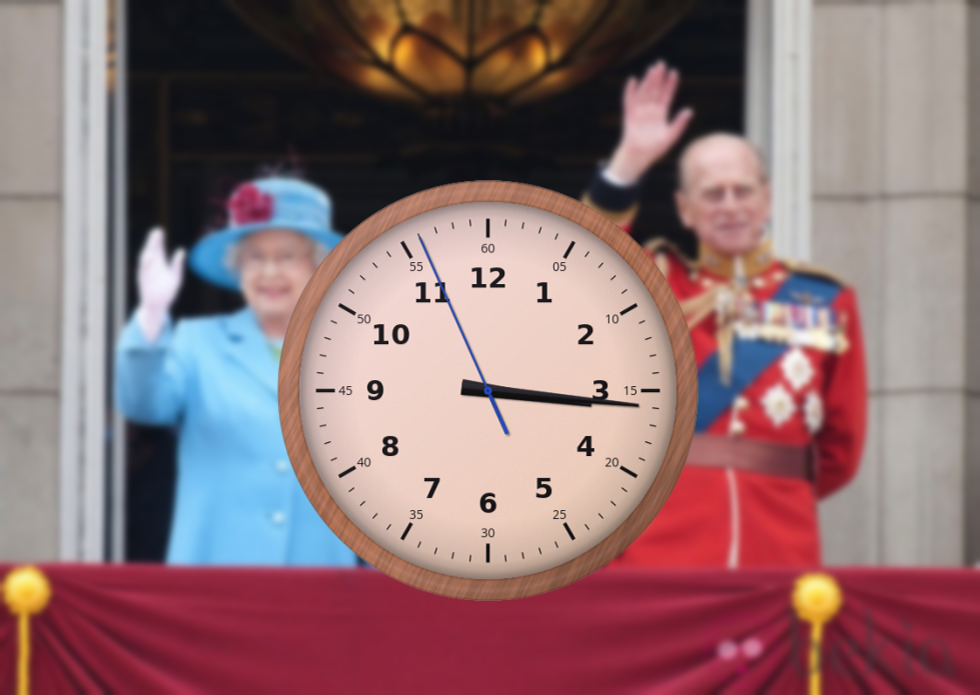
3:15:56
